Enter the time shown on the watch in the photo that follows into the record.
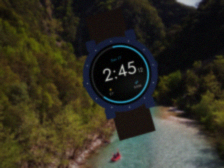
2:45
